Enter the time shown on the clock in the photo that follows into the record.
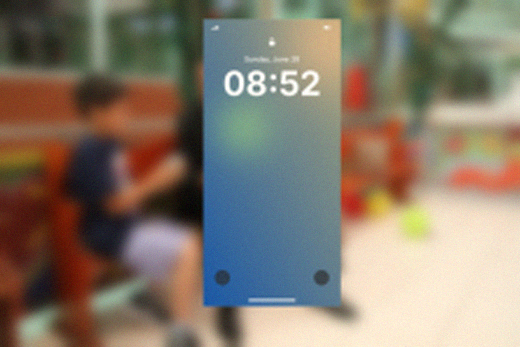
8:52
